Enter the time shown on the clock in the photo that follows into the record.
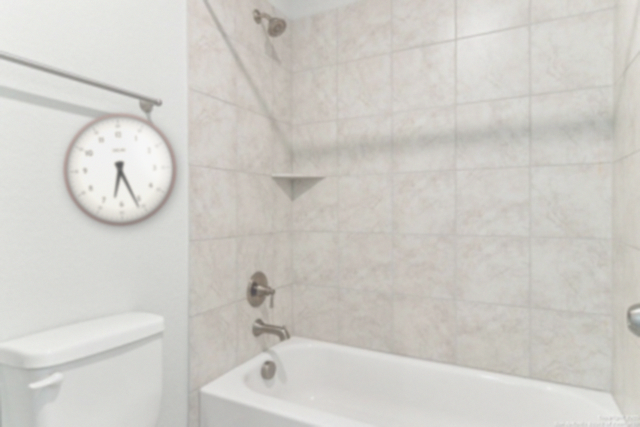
6:26
